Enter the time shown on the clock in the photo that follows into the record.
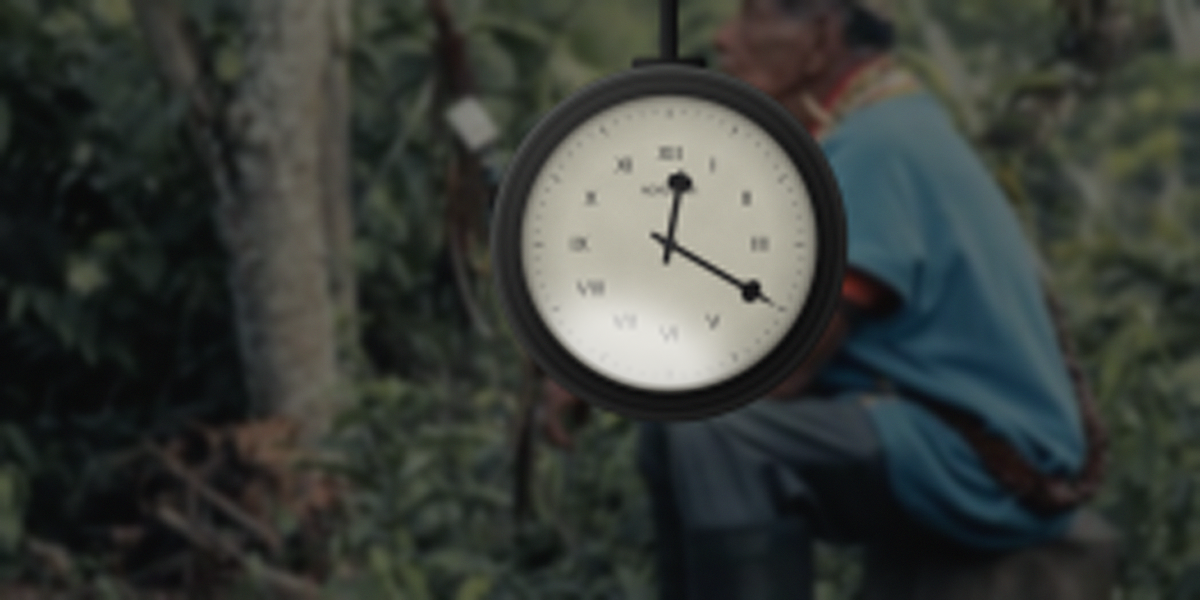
12:20
